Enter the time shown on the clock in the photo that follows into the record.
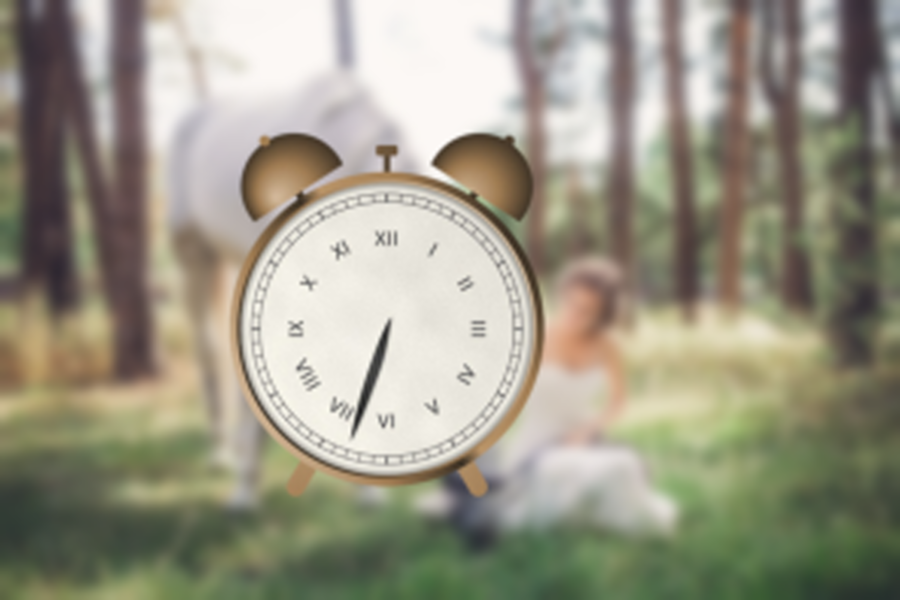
6:33
